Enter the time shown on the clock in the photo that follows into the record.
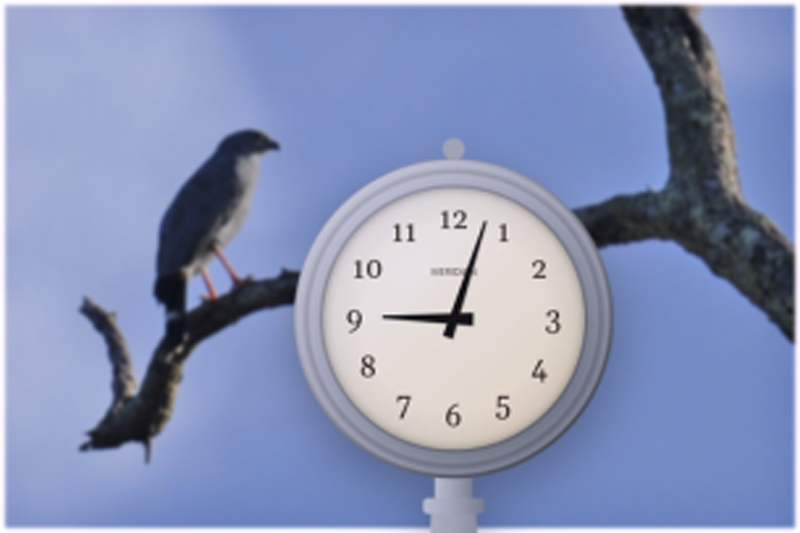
9:03
